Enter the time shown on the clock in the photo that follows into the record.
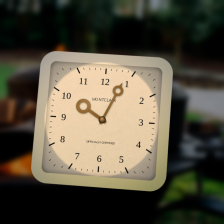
10:04
